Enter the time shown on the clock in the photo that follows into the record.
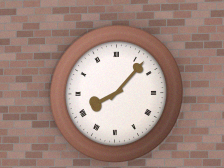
8:07
